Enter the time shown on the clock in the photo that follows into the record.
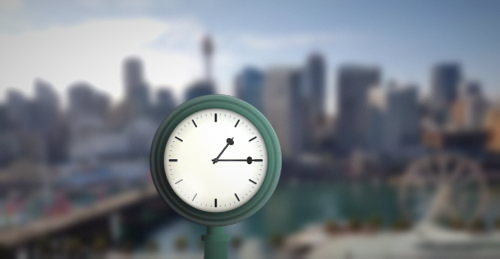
1:15
